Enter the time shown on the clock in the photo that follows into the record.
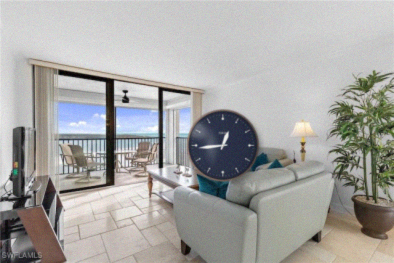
12:44
